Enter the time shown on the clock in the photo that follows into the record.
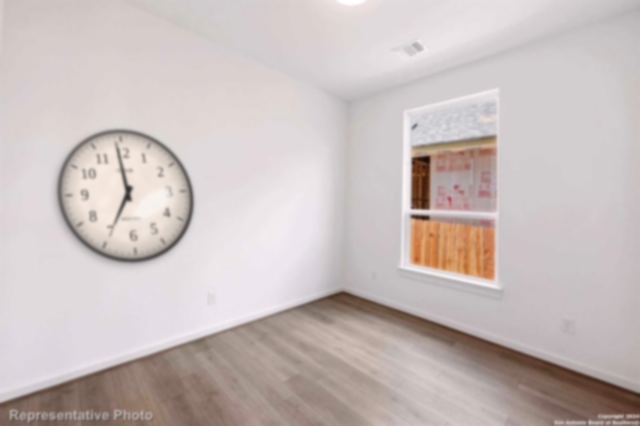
6:59
